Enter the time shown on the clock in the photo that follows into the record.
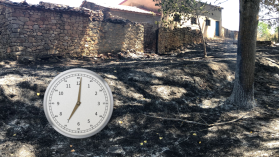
7:01
